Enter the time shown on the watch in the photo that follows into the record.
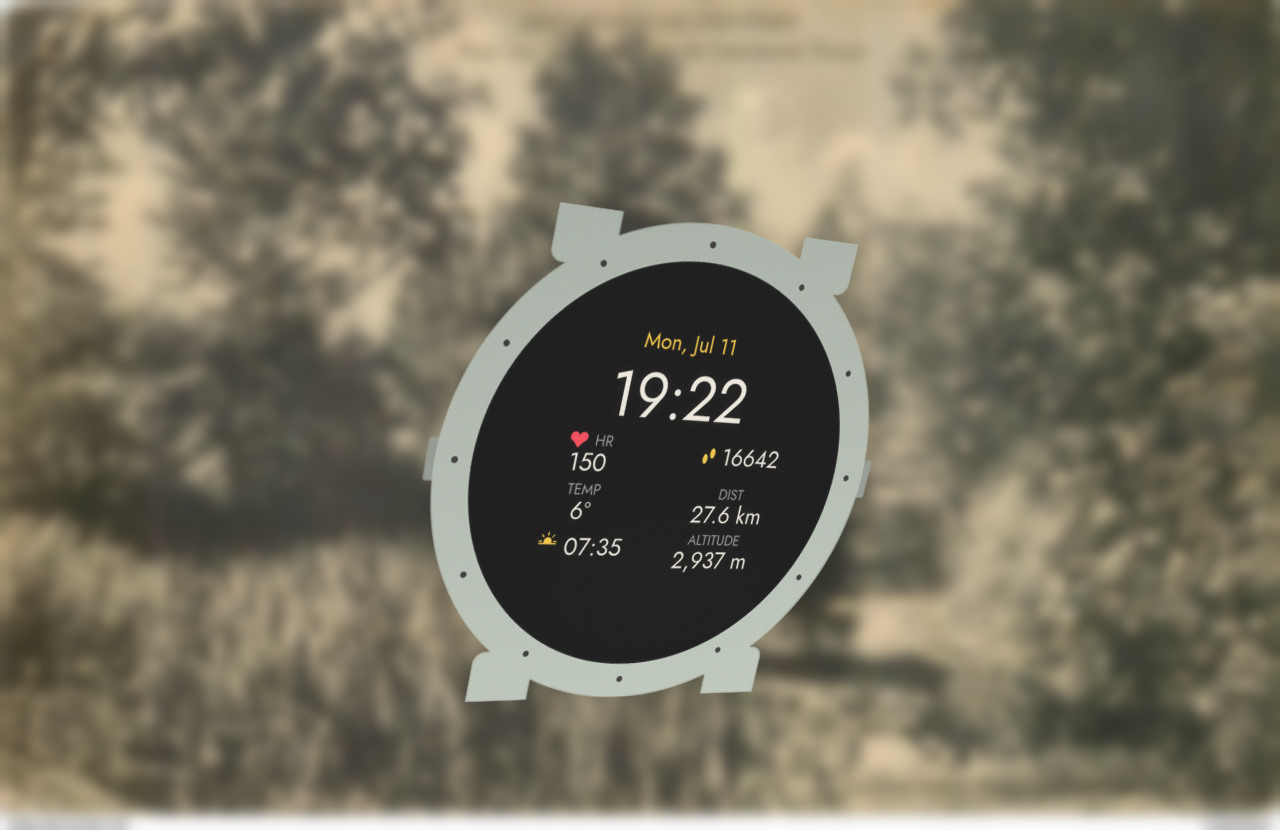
19:22
